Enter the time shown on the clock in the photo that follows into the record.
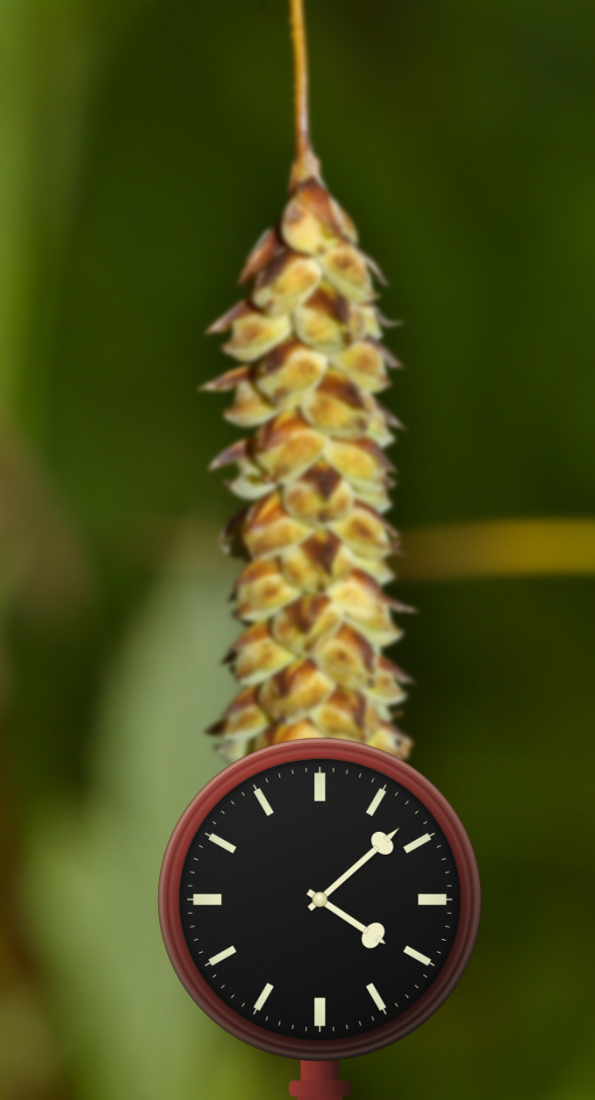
4:08
